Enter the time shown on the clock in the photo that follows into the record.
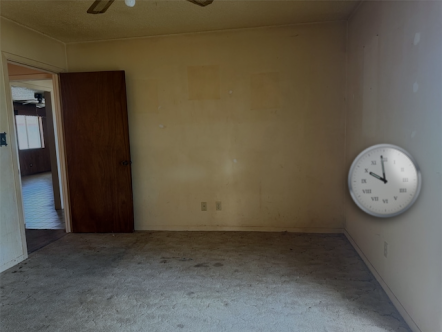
9:59
